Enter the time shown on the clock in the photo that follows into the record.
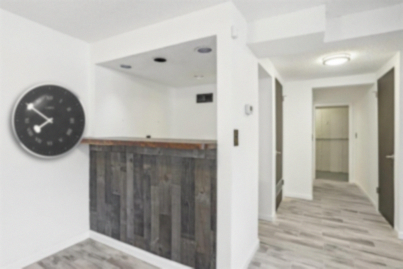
7:51
